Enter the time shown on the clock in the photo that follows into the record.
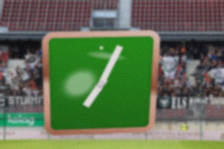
7:04
